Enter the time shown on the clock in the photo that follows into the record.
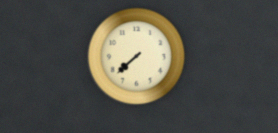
7:38
